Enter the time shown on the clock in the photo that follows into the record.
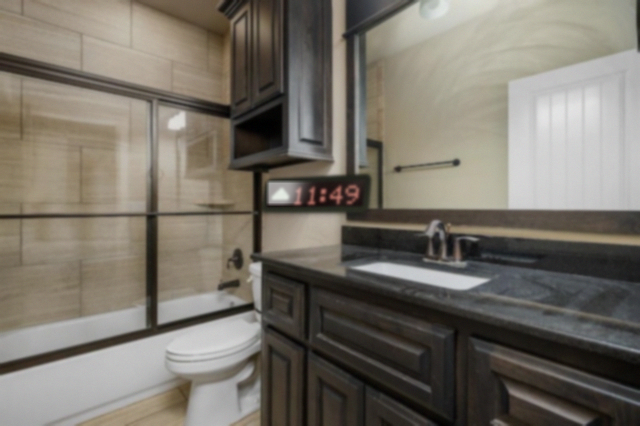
11:49
